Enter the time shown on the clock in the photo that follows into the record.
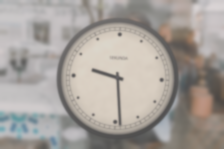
9:29
